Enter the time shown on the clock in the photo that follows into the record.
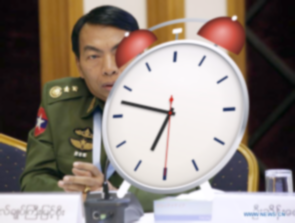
6:47:30
